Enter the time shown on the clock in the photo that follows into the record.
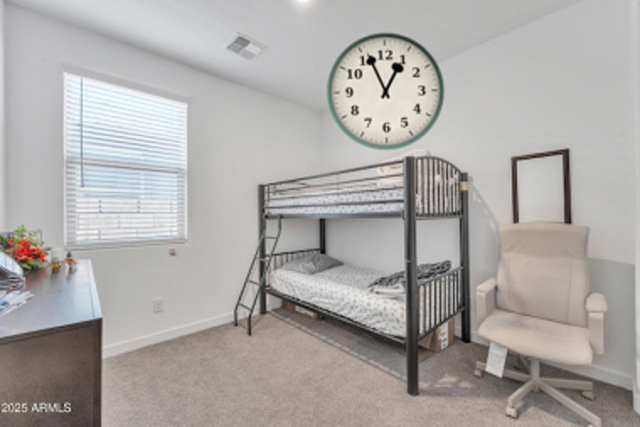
12:56
